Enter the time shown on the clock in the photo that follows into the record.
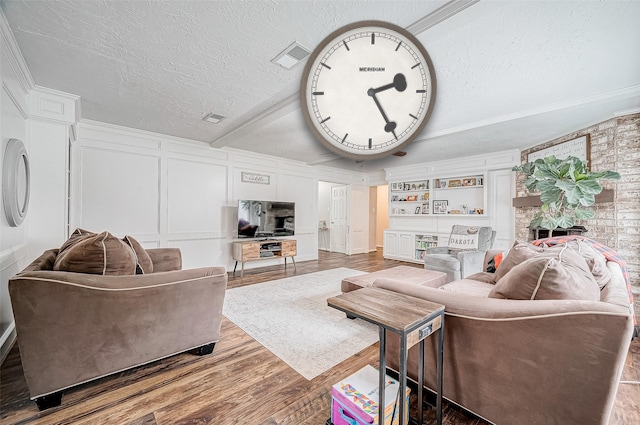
2:25
